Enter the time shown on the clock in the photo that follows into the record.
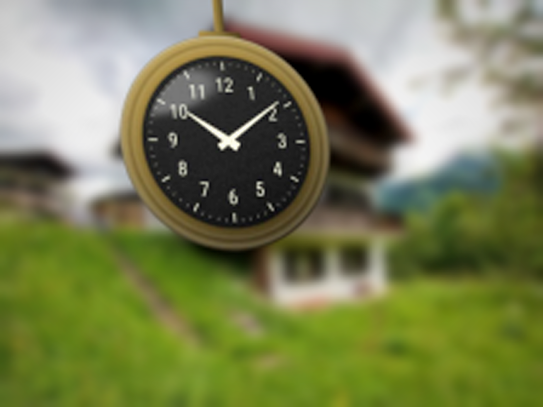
10:09
